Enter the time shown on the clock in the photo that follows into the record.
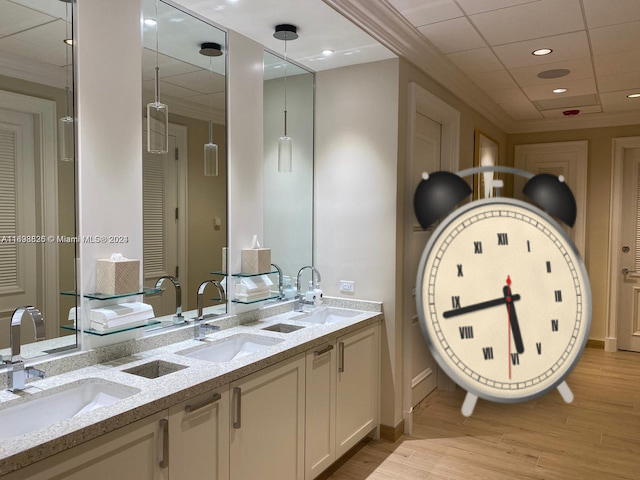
5:43:31
